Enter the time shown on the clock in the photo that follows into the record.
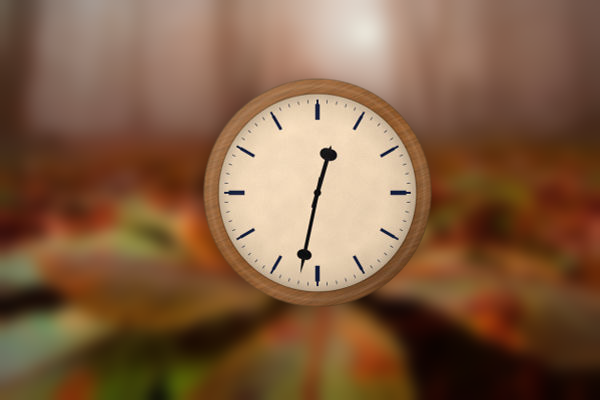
12:32
